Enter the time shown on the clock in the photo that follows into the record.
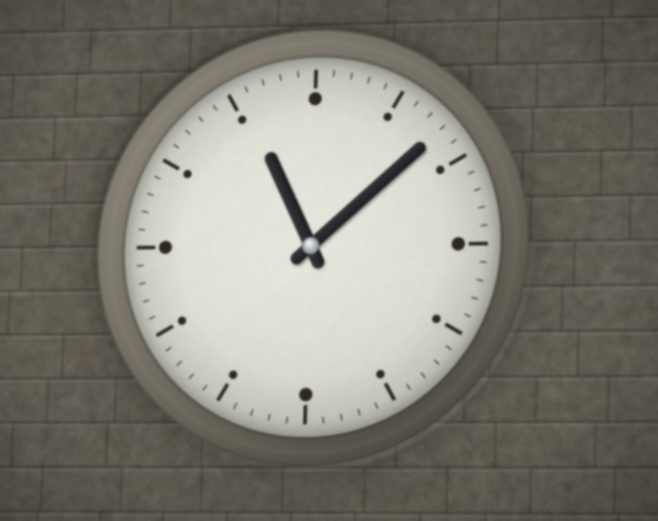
11:08
